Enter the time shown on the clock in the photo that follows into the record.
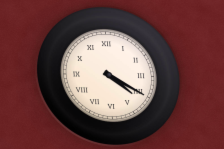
4:20
